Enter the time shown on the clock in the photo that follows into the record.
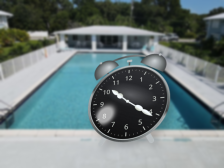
10:21
